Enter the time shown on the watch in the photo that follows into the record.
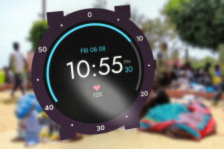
10:55
